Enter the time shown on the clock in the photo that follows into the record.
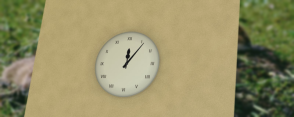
12:06
